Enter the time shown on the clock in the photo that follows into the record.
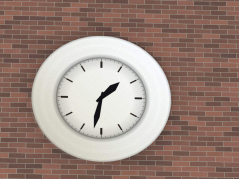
1:32
